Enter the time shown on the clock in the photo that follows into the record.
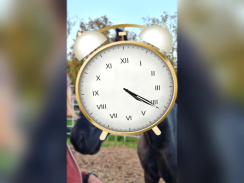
4:21
